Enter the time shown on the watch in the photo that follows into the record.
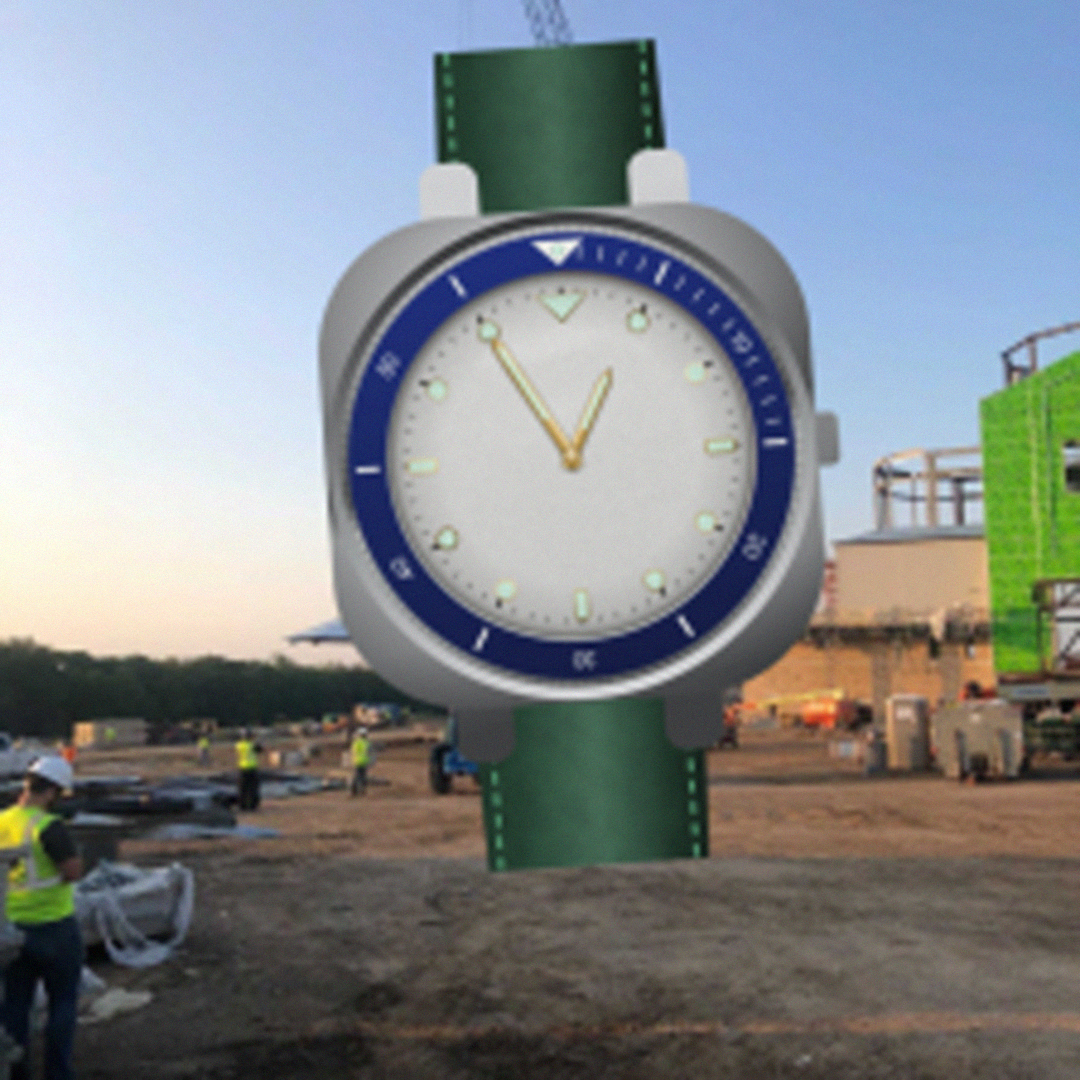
12:55
